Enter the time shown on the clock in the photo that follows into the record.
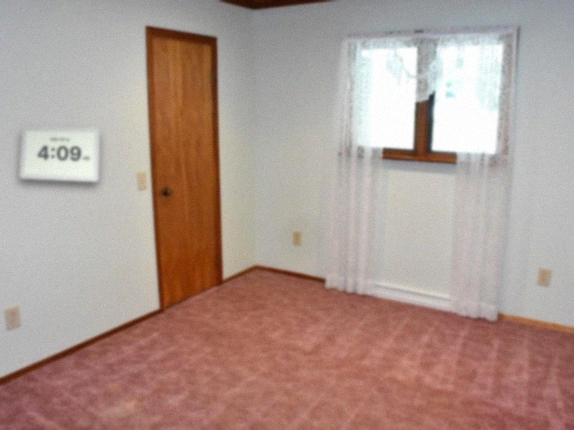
4:09
